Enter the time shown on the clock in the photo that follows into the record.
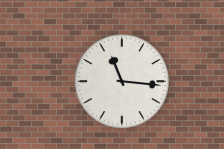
11:16
